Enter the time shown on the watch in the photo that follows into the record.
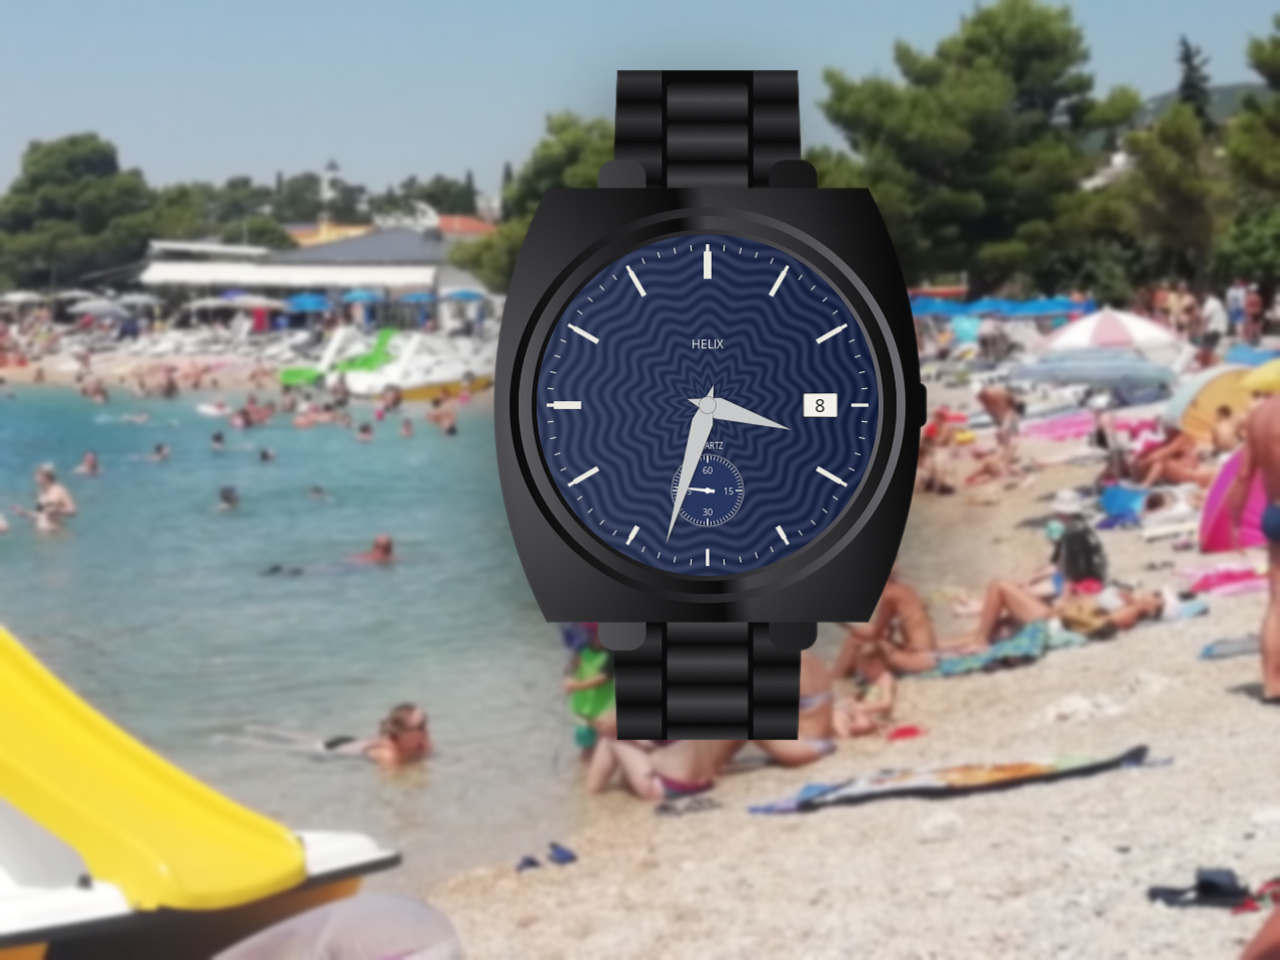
3:32:46
